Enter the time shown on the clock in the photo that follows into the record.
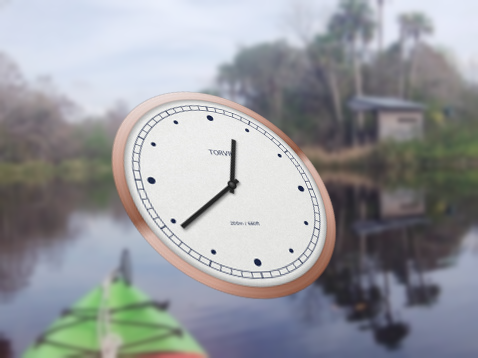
12:39
